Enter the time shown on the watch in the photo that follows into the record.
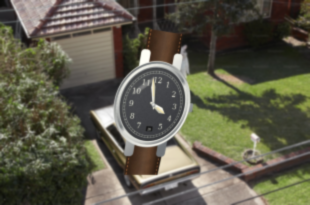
3:58
